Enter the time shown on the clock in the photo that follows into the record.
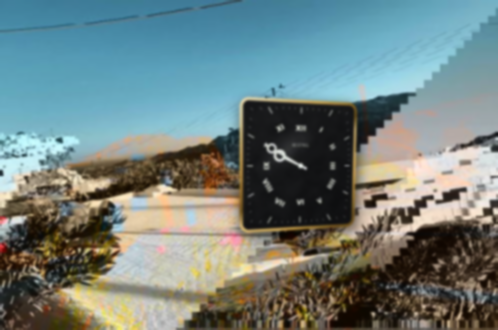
9:50
